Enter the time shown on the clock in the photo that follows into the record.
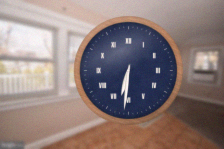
6:31
